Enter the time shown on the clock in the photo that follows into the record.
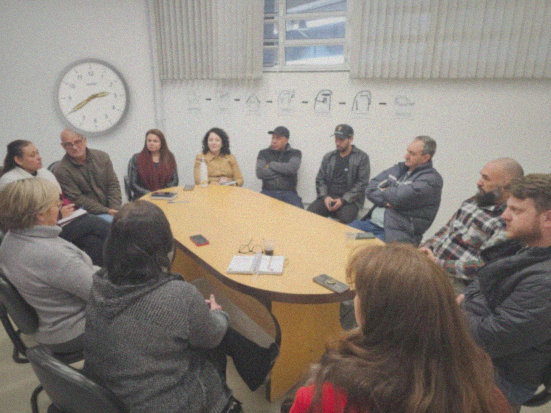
2:40
